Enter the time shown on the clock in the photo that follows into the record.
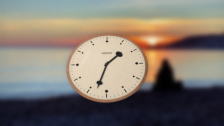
1:33
